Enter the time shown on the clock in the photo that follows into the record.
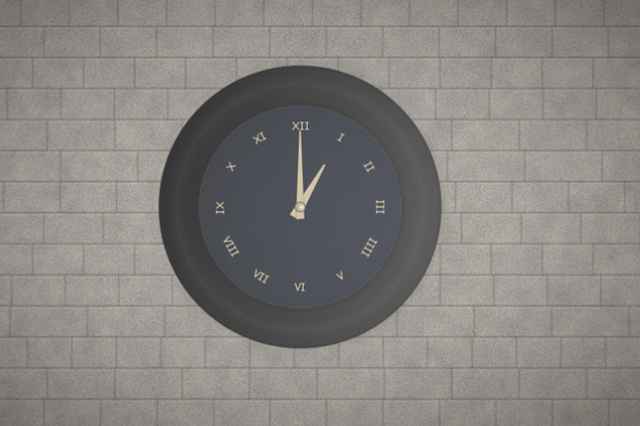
1:00
